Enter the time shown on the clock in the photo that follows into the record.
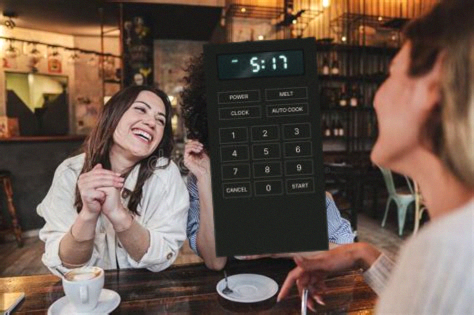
5:17
